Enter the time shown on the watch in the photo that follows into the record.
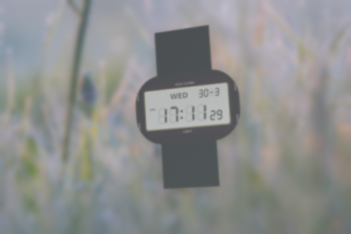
17:11:29
